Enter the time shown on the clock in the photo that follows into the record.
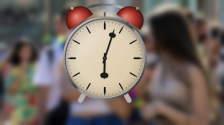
6:03
